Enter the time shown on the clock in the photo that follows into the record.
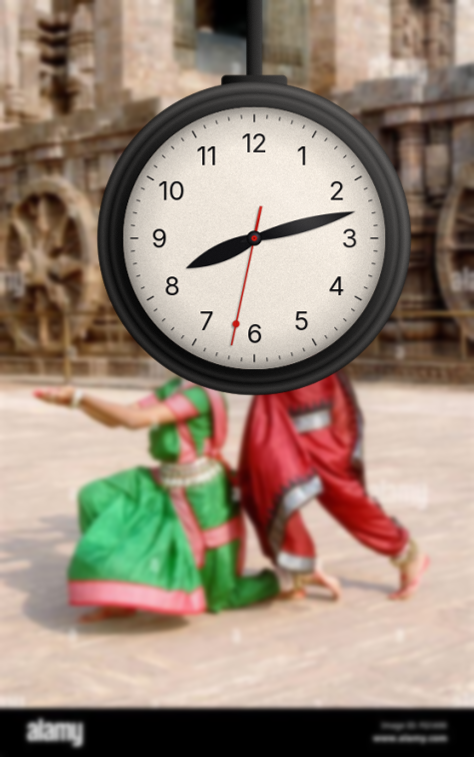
8:12:32
